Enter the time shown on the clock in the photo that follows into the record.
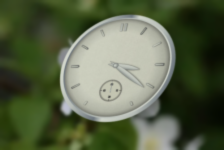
3:21
